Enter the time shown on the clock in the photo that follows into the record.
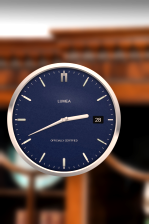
2:41
